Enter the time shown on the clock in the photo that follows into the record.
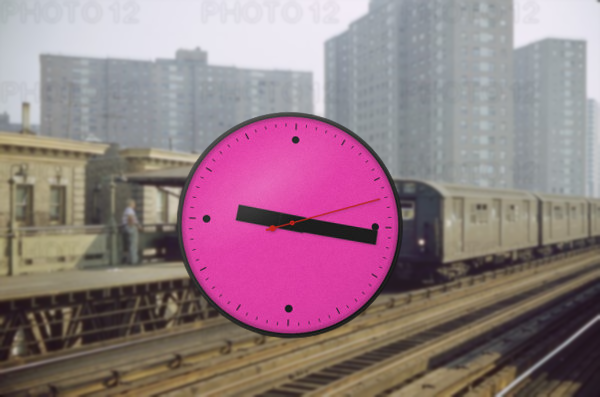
9:16:12
